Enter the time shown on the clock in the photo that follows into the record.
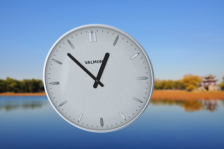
12:53
